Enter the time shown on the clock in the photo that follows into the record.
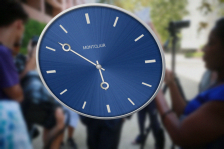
5:52
